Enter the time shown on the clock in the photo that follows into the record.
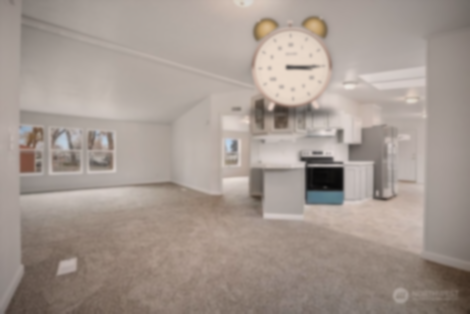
3:15
